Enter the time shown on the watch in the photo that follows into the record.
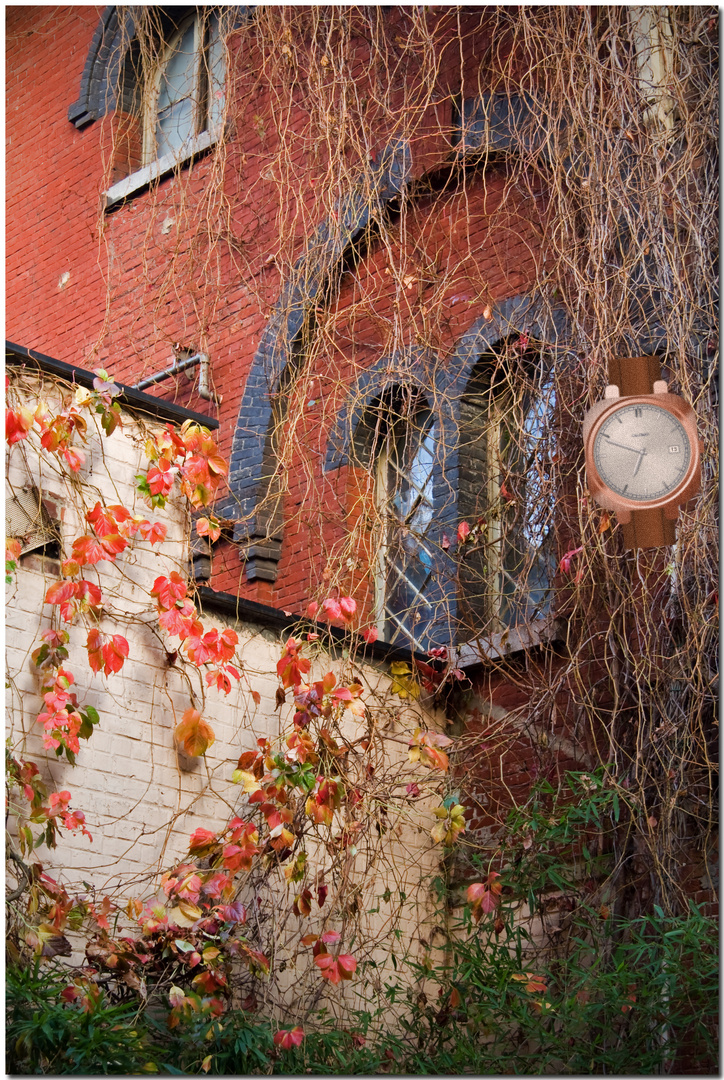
6:49
